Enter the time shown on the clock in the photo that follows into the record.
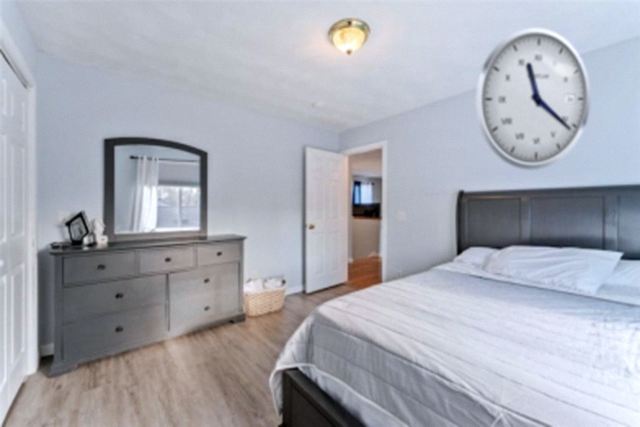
11:21
